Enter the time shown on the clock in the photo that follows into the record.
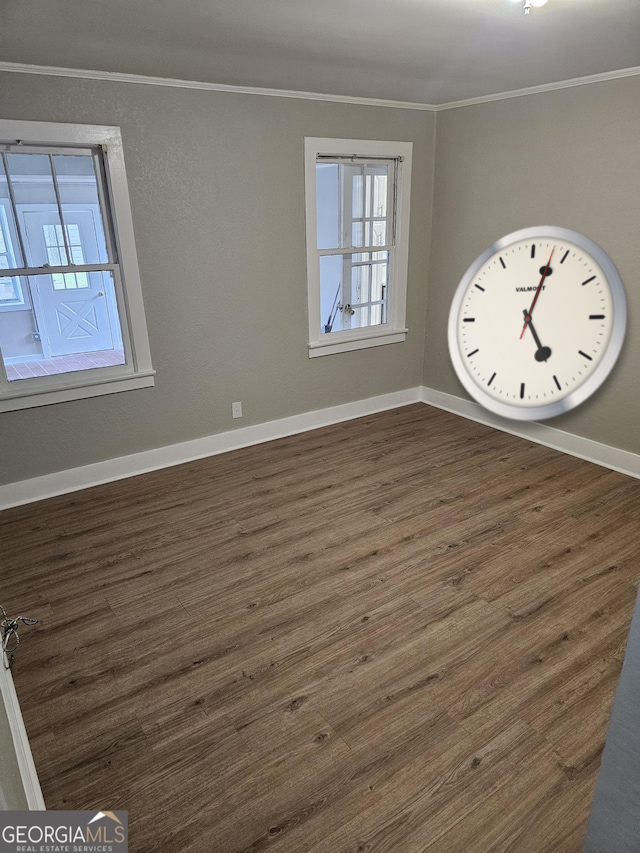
5:03:03
